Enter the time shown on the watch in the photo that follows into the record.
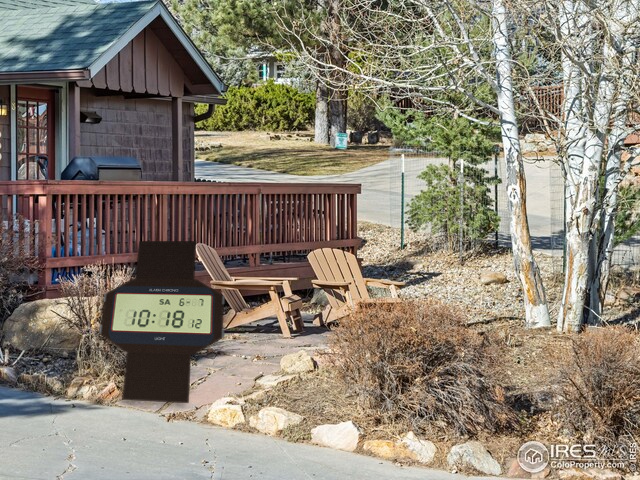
10:18:12
